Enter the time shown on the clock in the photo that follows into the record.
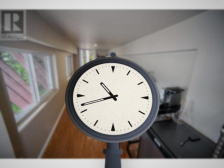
10:42
